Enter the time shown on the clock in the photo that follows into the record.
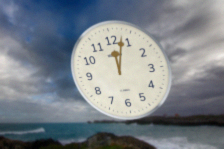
12:03
